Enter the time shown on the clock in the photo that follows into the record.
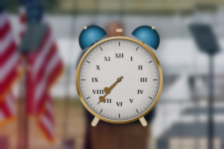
7:37
